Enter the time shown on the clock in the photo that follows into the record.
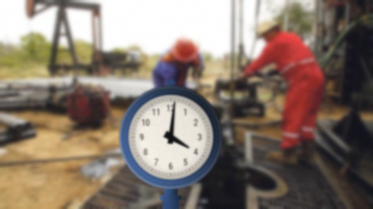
4:01
